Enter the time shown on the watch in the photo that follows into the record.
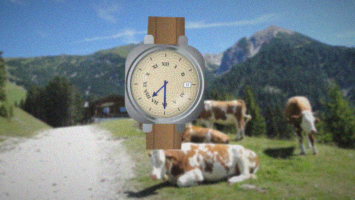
7:30
